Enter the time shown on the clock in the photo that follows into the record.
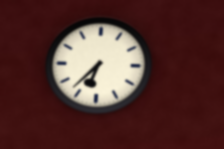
6:37
